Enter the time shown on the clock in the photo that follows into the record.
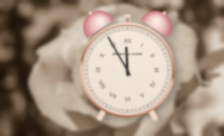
11:55
